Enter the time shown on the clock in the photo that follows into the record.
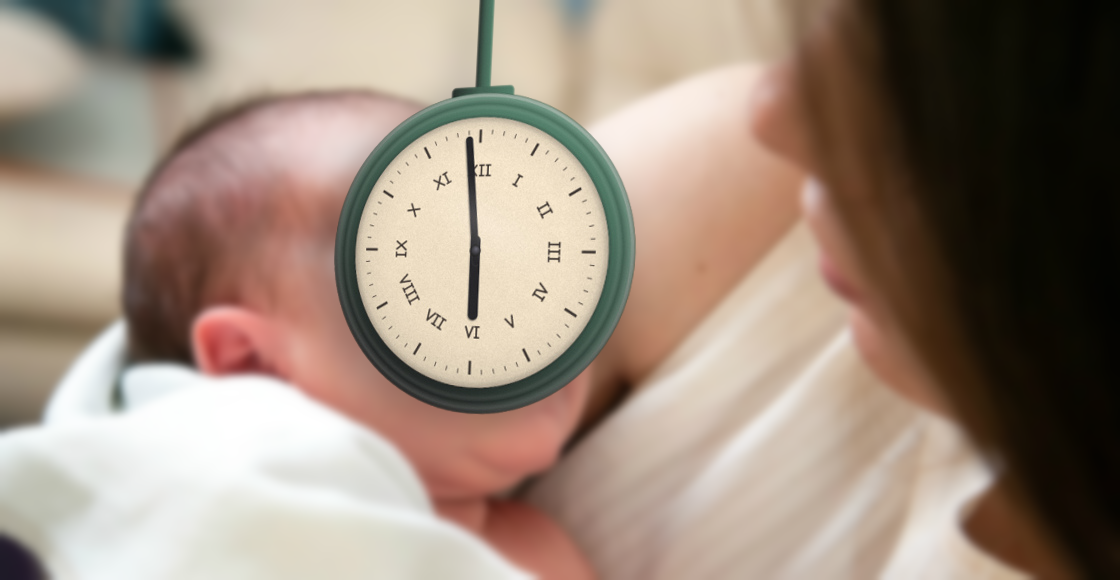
5:59
